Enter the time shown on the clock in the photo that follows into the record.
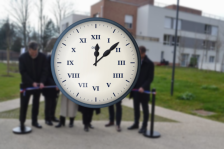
12:08
